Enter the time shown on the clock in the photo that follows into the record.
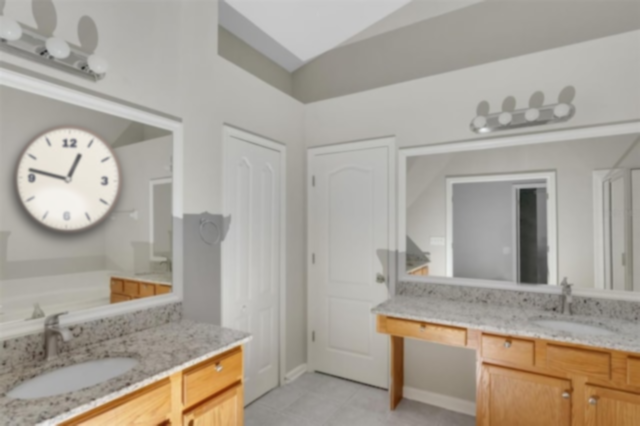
12:47
